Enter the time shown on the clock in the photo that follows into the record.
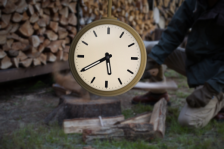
5:40
